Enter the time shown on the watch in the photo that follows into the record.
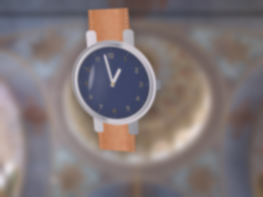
12:58
